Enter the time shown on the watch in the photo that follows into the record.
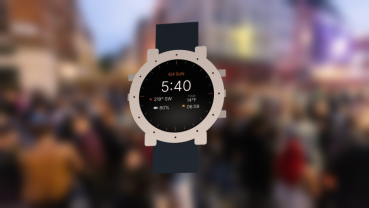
5:40
